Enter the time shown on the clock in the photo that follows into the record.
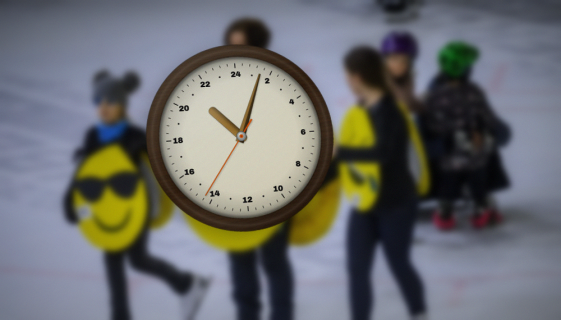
21:03:36
